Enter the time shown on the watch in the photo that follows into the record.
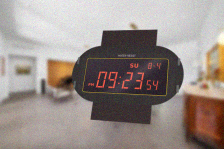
9:23:54
